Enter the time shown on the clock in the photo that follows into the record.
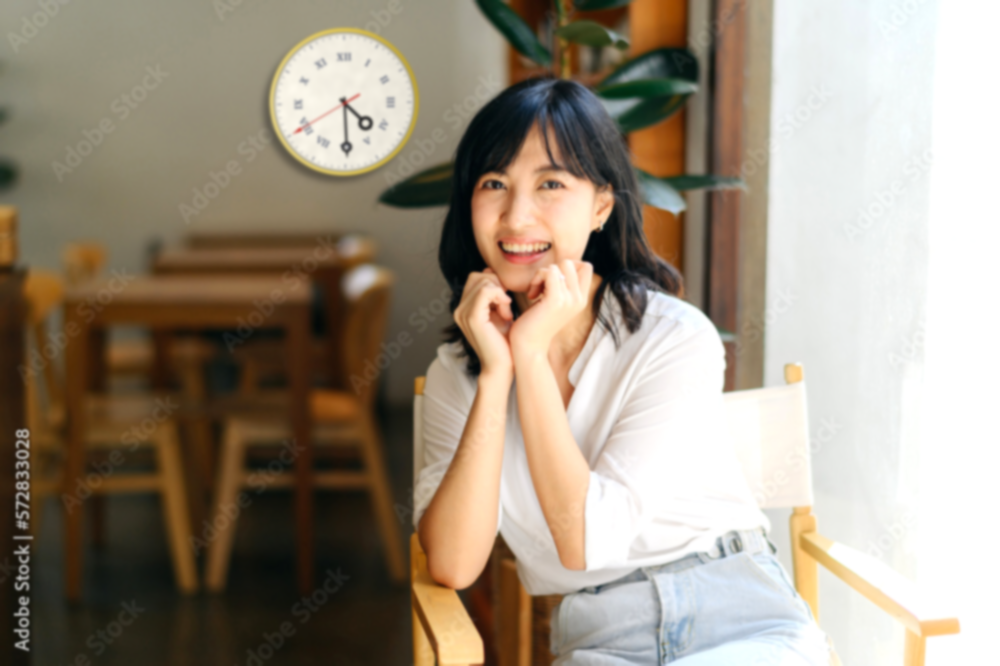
4:29:40
